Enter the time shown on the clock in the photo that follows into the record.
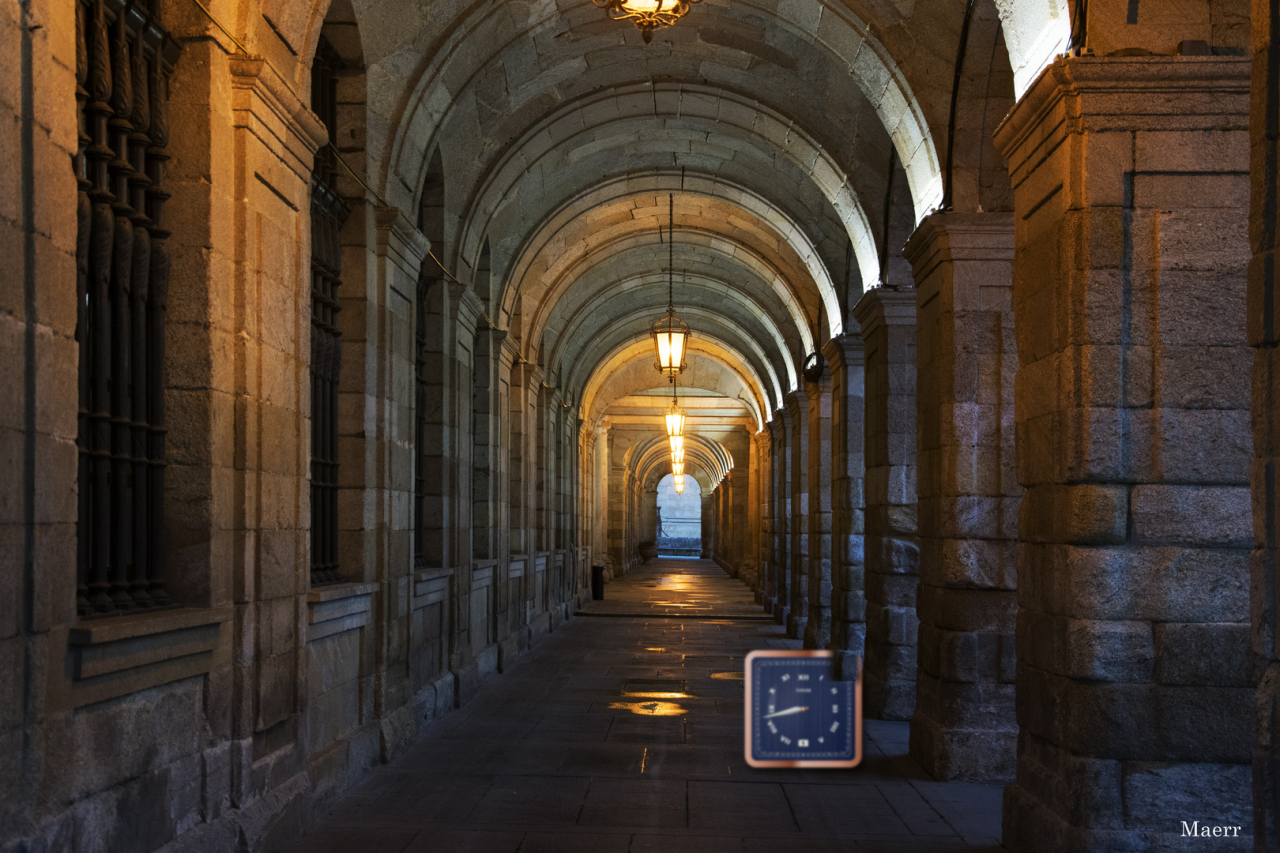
8:43
